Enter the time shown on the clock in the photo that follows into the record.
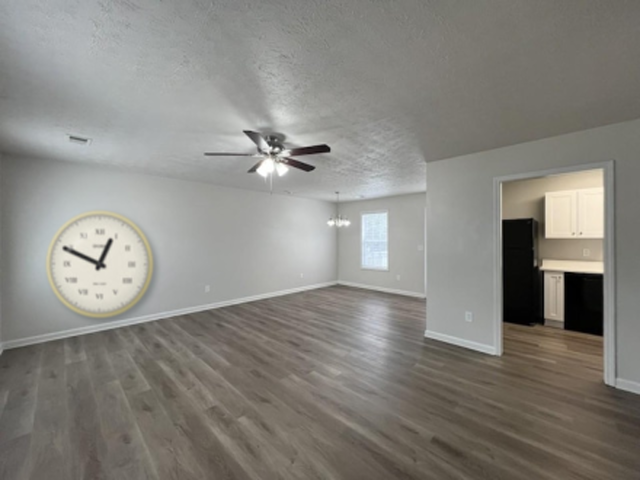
12:49
